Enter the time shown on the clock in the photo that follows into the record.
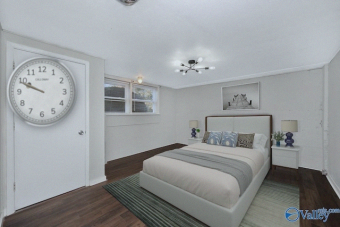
9:49
